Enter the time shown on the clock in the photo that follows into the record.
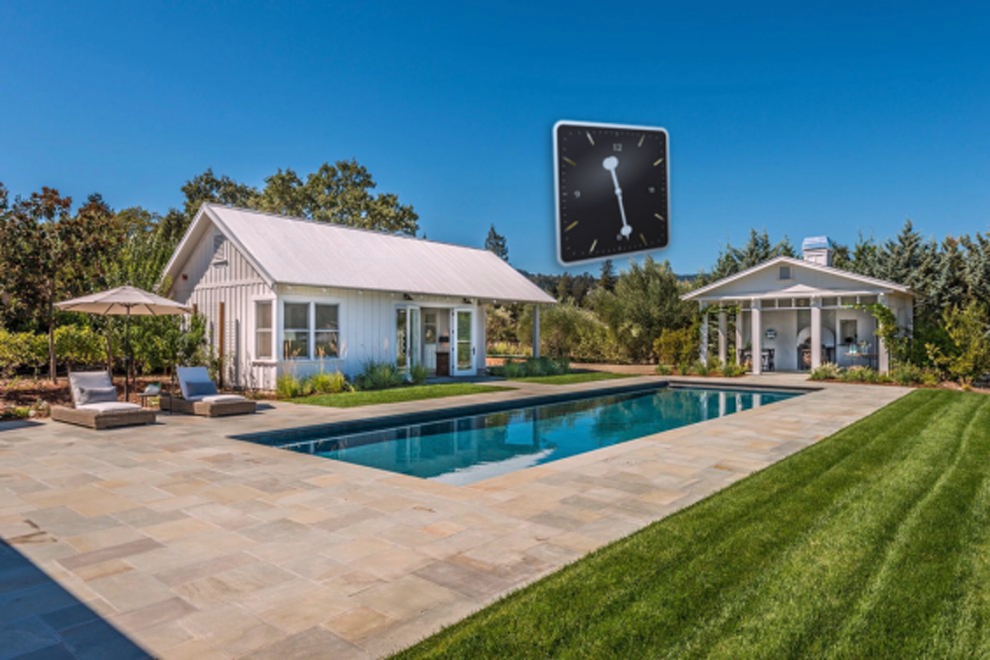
11:28
